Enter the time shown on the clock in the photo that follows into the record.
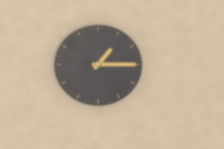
1:15
